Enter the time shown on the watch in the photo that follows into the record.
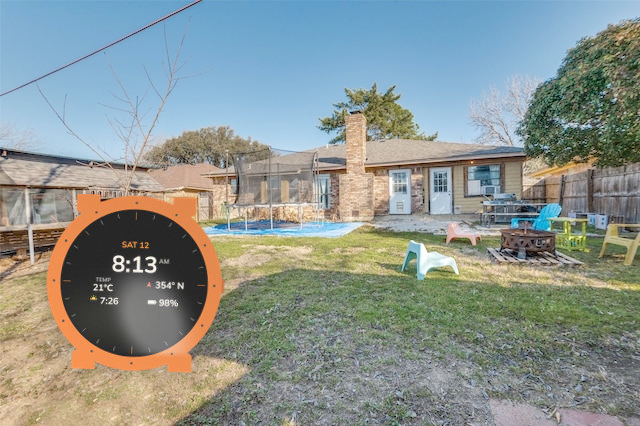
8:13
